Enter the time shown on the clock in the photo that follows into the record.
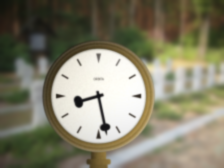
8:28
